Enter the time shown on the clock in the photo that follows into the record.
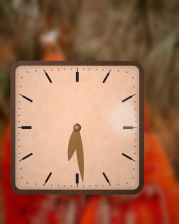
6:29
